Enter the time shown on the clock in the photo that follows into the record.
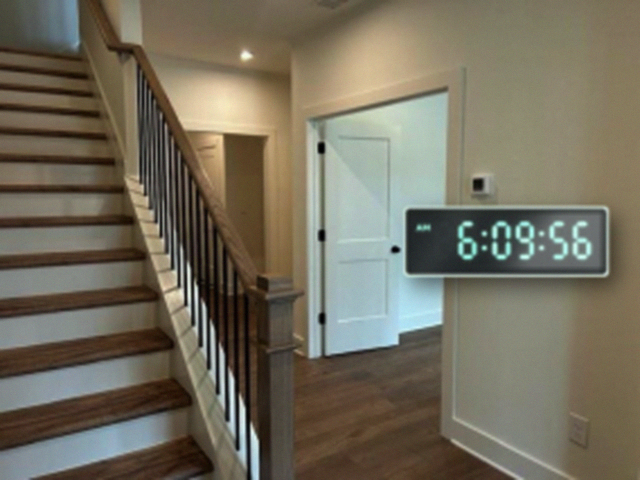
6:09:56
